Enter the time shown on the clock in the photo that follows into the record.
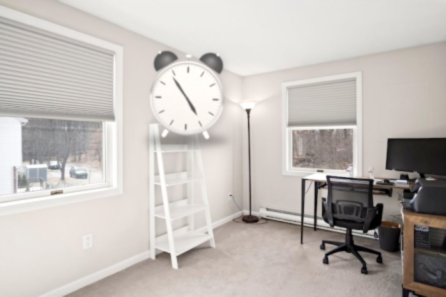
4:54
